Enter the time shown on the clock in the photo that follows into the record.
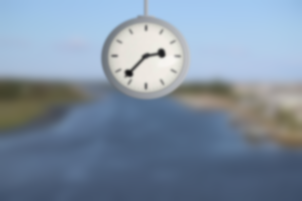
2:37
